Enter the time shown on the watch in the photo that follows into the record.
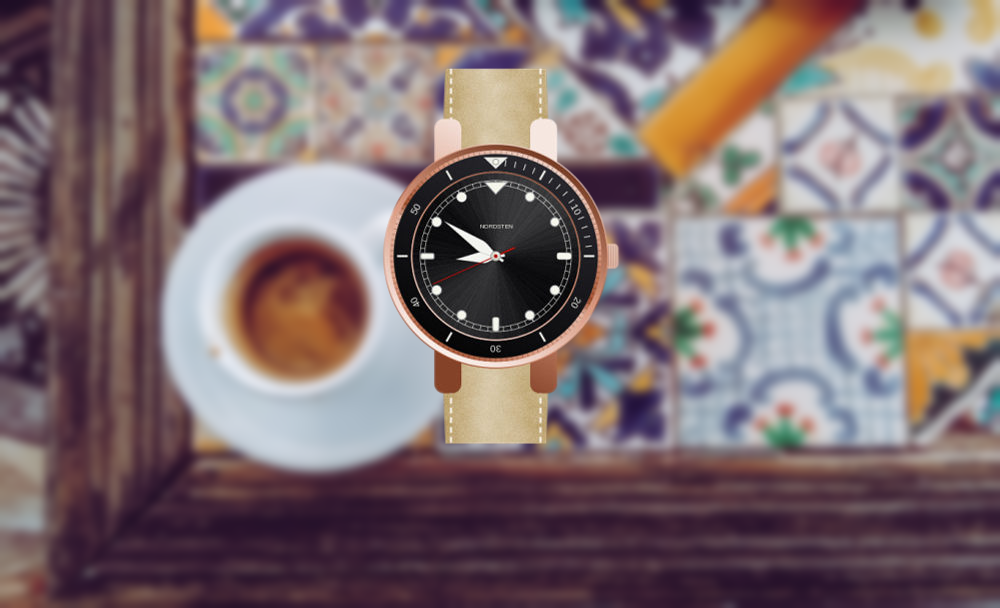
8:50:41
